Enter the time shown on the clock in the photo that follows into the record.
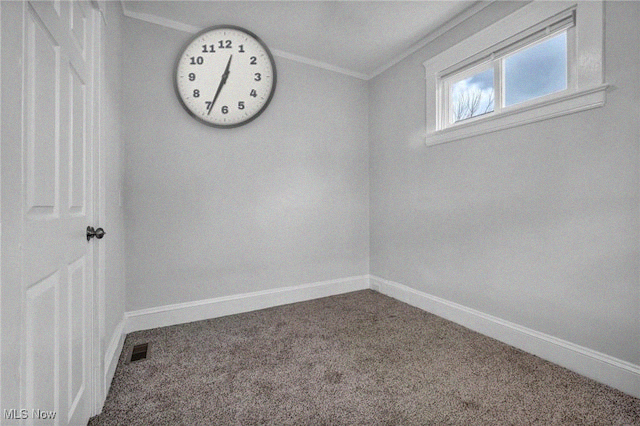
12:34
